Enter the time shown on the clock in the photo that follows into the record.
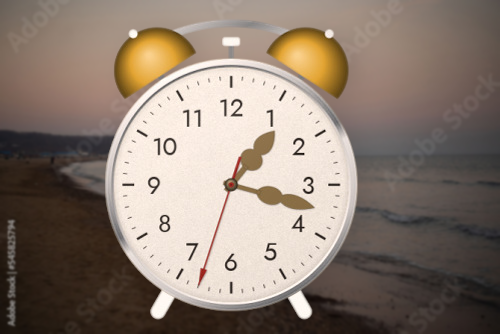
1:17:33
